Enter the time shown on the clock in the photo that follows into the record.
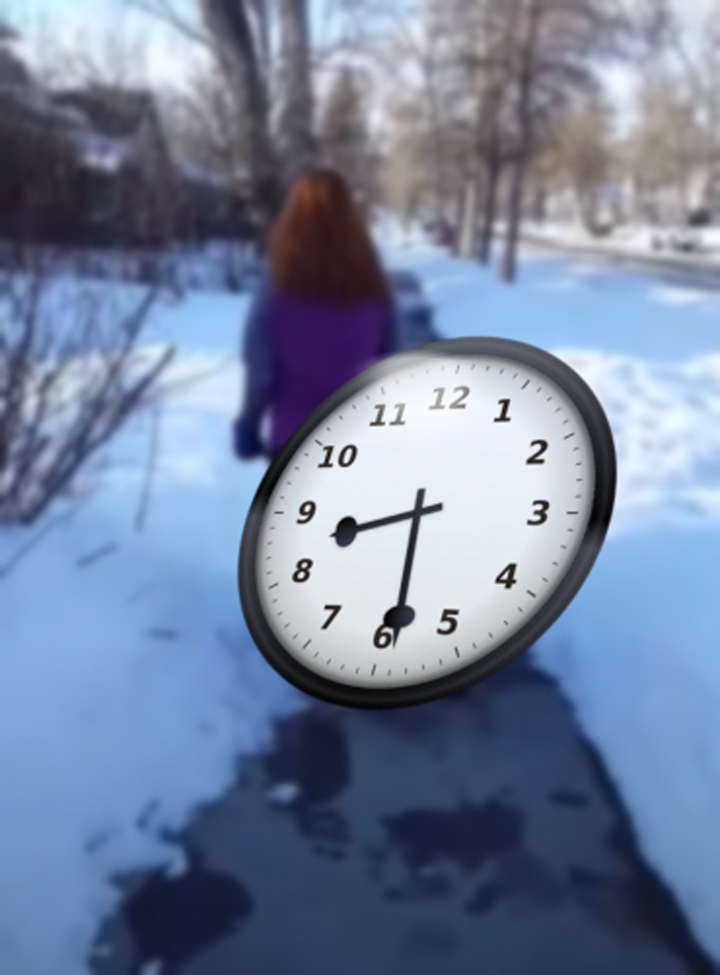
8:29
